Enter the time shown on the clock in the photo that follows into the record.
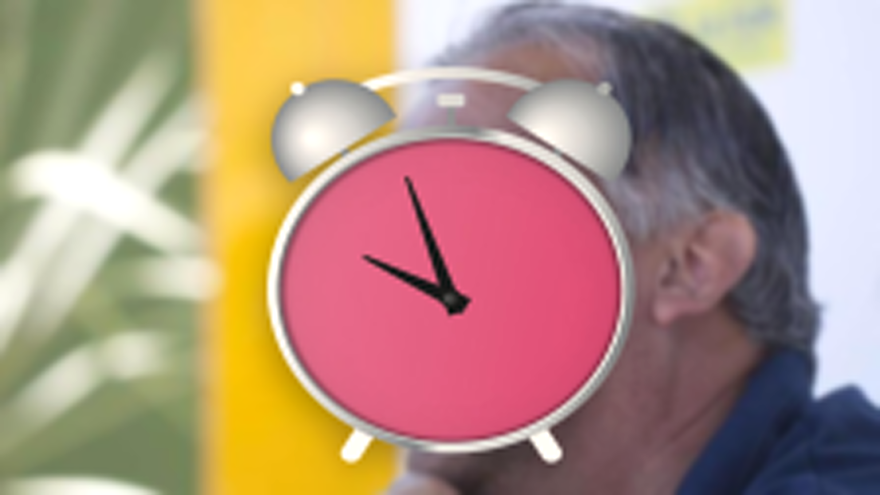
9:57
